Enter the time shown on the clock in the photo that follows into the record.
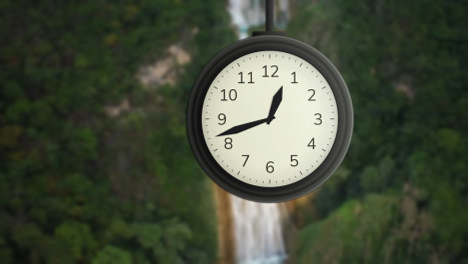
12:42
